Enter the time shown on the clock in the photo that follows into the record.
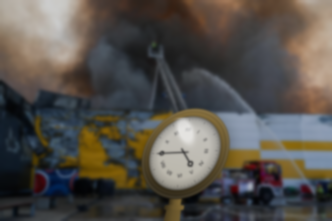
4:45
